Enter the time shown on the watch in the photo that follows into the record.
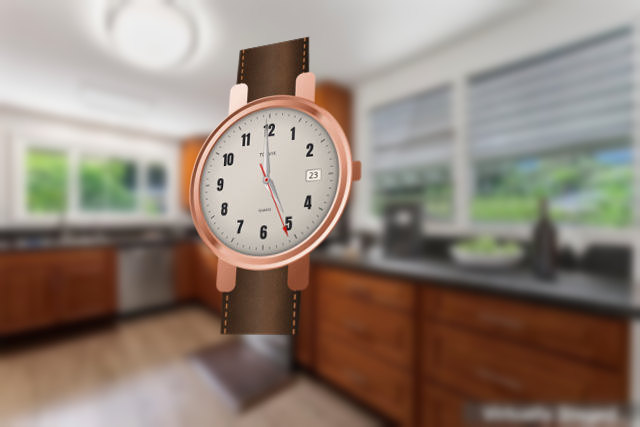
4:59:26
